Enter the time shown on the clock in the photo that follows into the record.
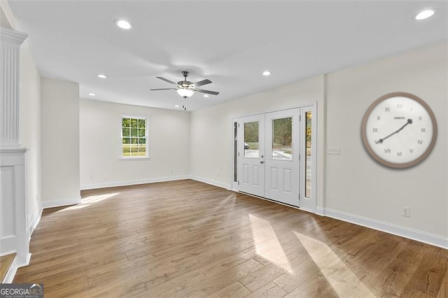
1:40
